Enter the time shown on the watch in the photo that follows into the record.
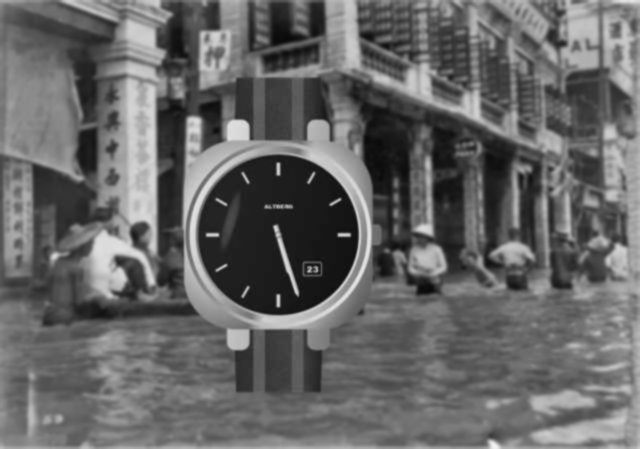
5:27
